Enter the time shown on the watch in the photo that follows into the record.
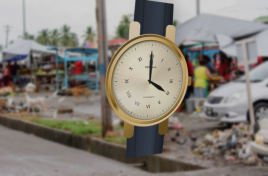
4:00
